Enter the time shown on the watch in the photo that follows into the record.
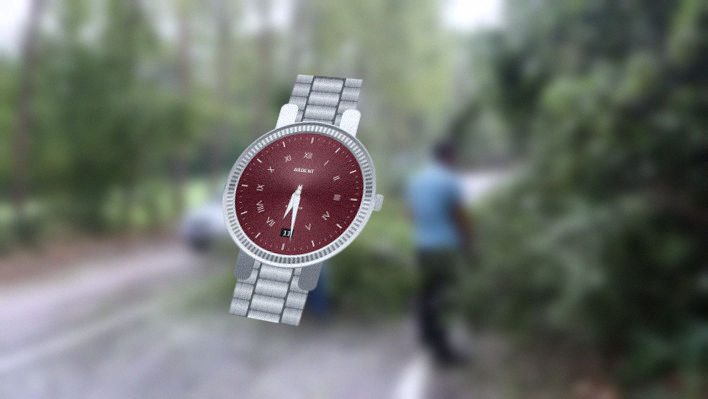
6:29
